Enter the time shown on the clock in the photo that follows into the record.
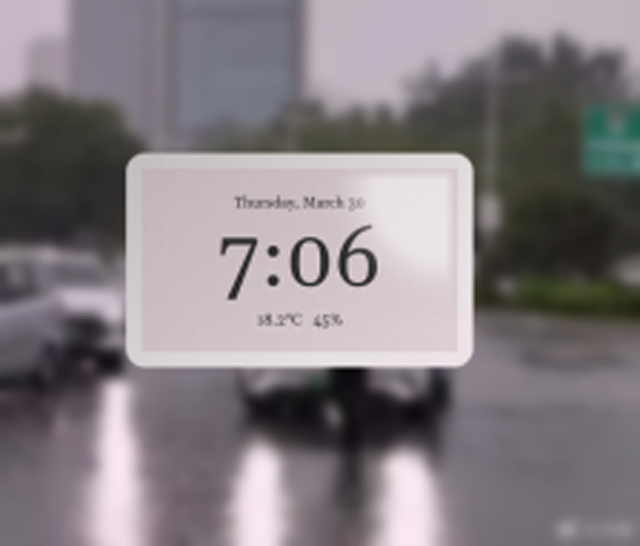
7:06
